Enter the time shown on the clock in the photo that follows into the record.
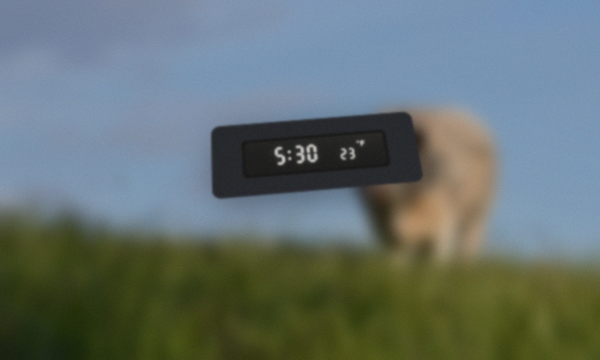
5:30
